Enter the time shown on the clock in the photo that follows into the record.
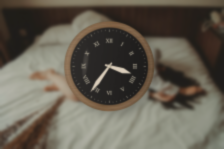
3:36
